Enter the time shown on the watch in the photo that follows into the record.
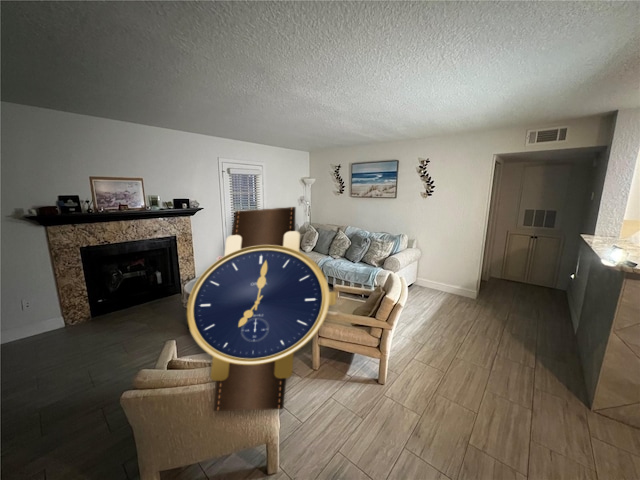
7:01
